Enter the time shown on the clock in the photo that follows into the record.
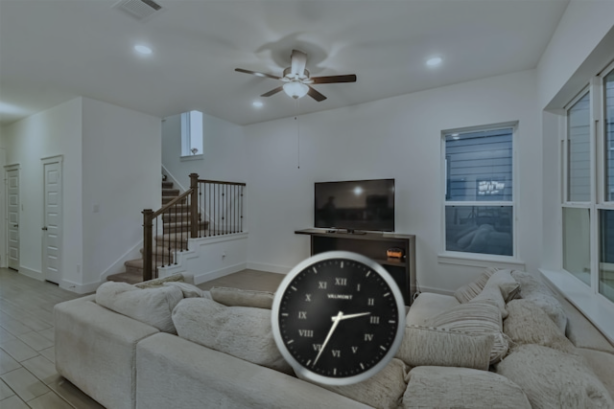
2:34
